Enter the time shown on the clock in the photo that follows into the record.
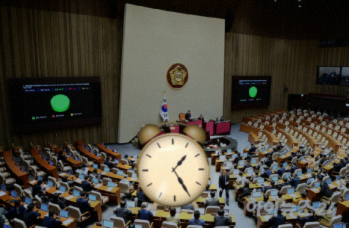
1:25
